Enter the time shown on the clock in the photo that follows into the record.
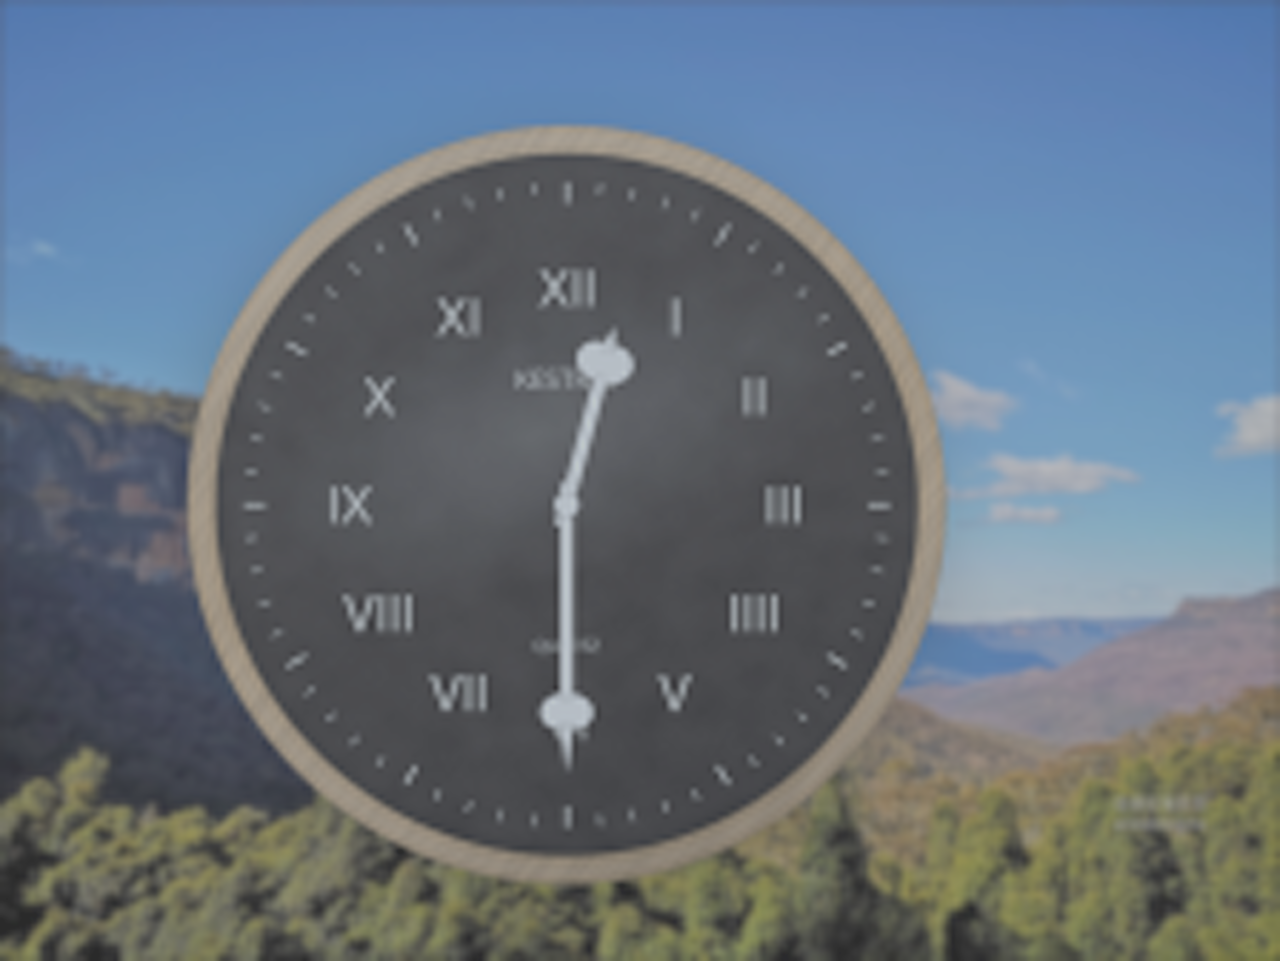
12:30
